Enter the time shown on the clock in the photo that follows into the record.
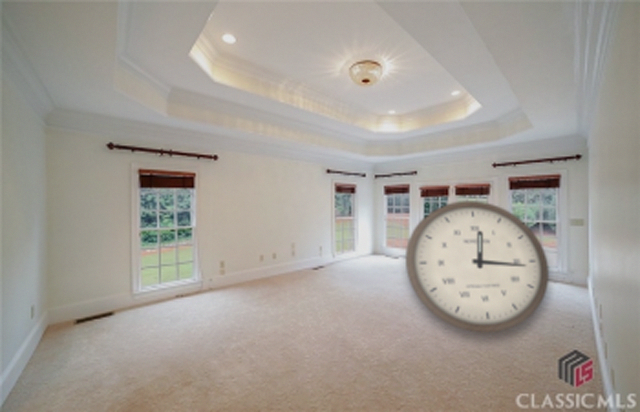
12:16
